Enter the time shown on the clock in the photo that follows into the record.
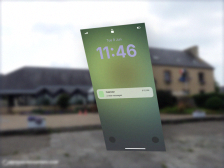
11:46
